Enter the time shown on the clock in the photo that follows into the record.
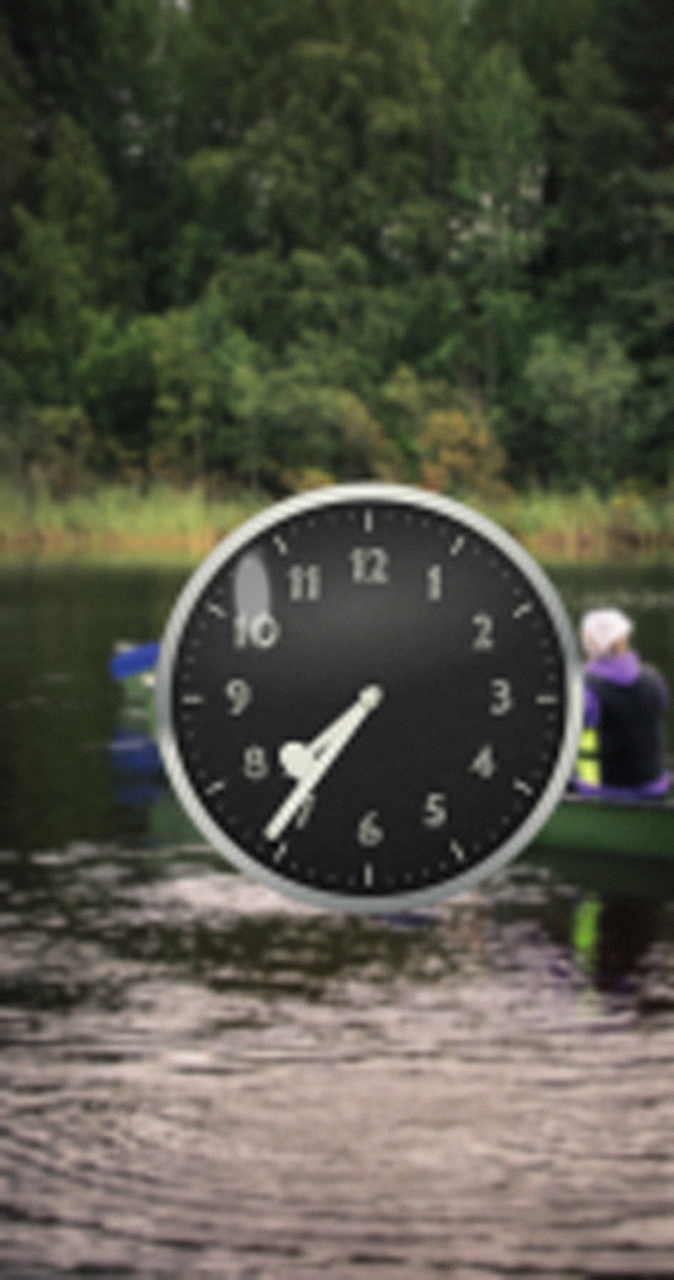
7:36
